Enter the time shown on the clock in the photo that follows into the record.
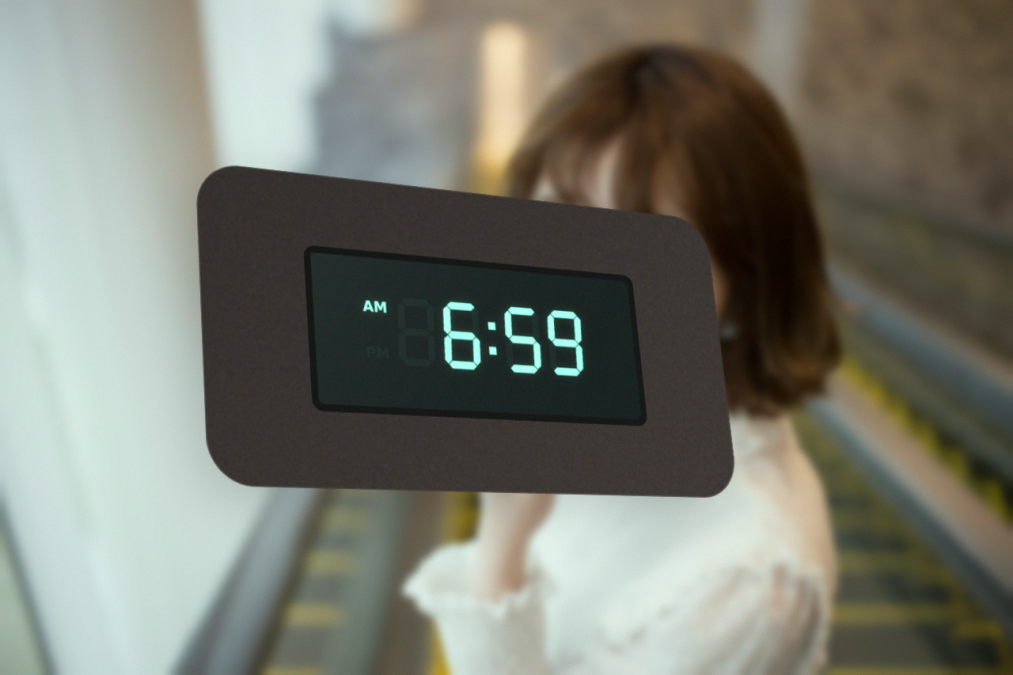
6:59
